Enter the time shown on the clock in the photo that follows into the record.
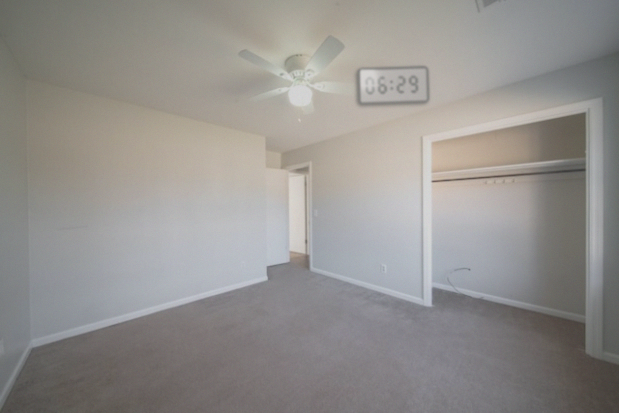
6:29
